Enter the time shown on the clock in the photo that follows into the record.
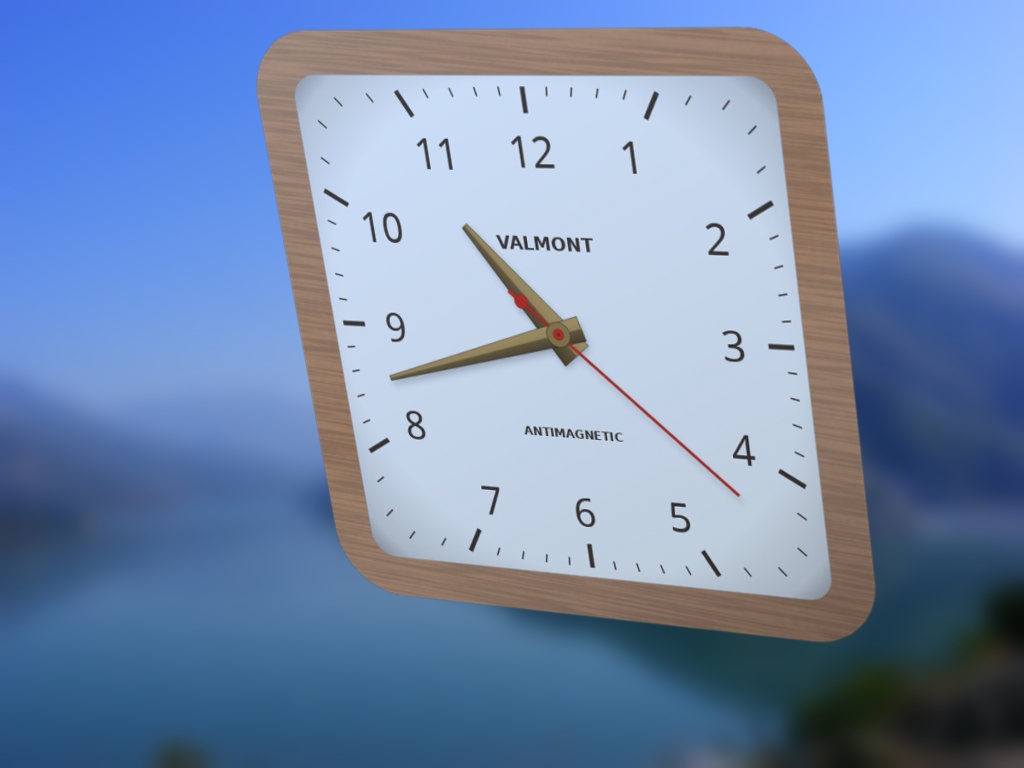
10:42:22
